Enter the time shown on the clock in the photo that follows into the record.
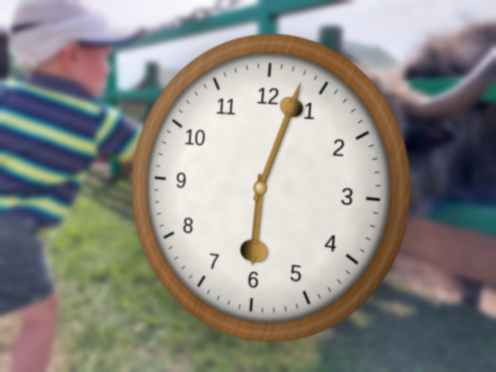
6:03
